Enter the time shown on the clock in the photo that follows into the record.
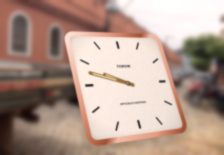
9:48
